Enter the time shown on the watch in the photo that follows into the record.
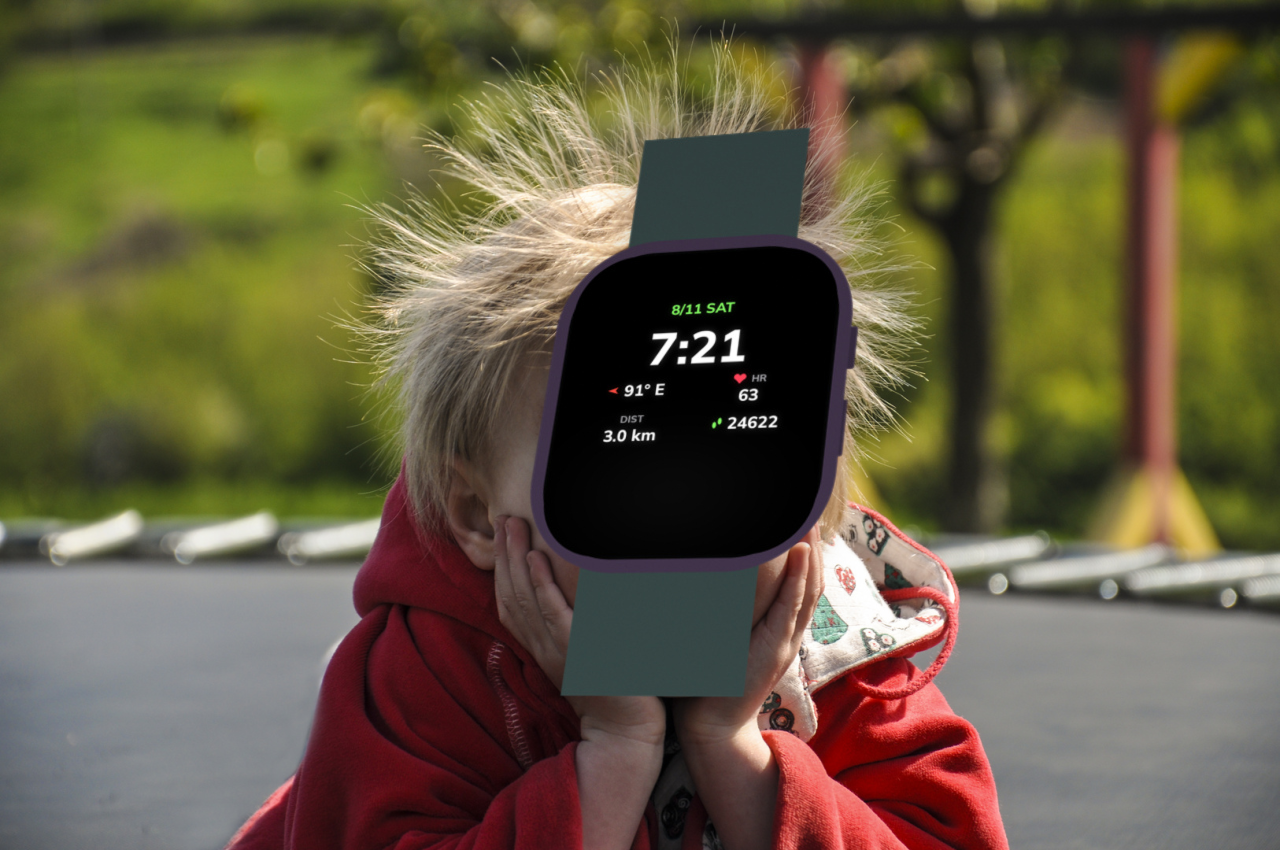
7:21
